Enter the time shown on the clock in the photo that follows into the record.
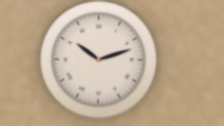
10:12
